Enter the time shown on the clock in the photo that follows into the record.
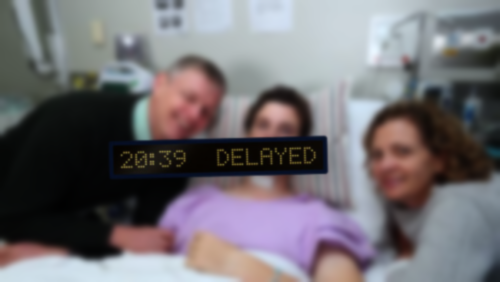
20:39
